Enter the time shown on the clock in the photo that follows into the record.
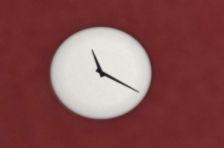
11:20
